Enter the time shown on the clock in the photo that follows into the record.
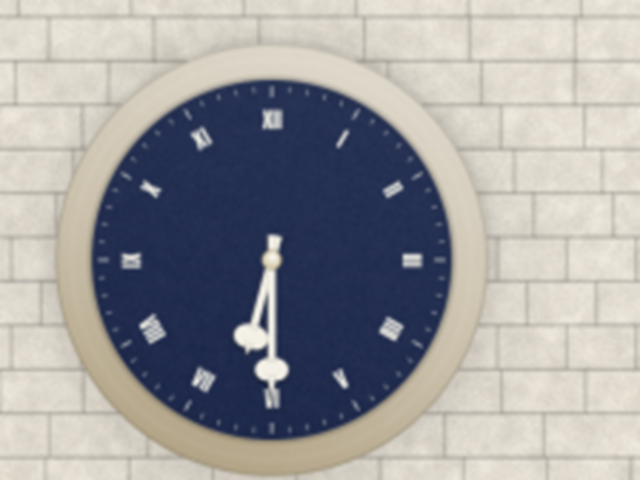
6:30
